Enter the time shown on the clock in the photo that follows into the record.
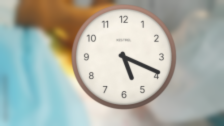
5:19
